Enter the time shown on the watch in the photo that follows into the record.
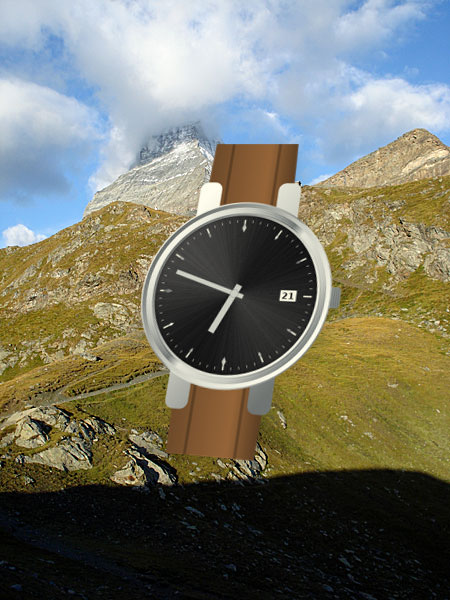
6:48
